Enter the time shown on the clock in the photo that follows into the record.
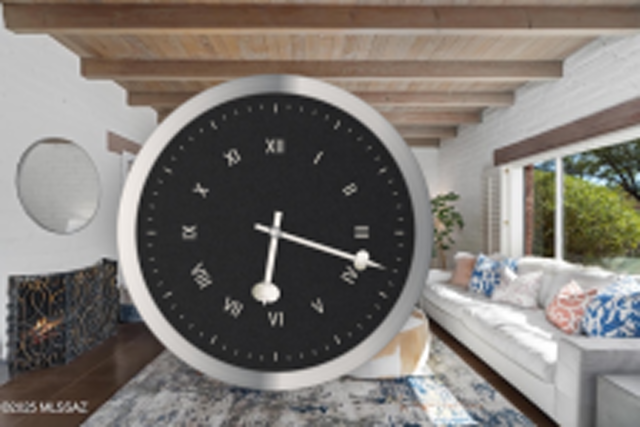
6:18
